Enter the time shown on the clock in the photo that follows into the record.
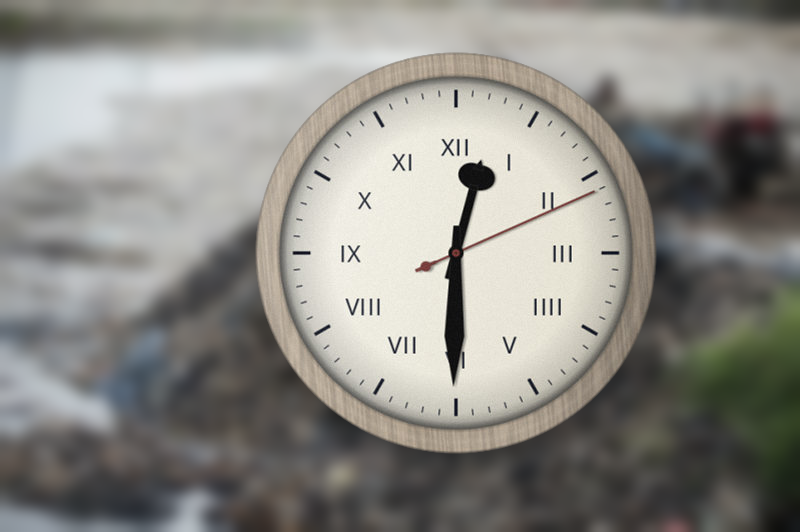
12:30:11
